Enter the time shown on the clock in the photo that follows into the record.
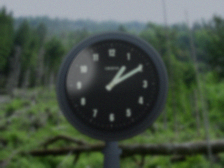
1:10
